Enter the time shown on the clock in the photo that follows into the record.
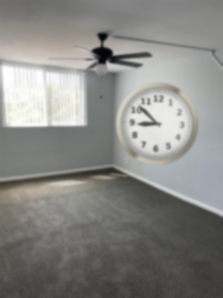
8:52
